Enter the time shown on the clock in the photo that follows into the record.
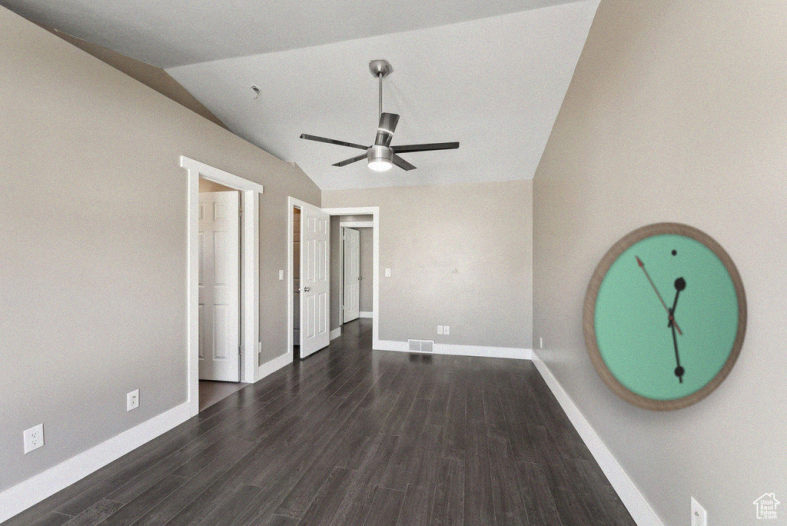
12:27:54
